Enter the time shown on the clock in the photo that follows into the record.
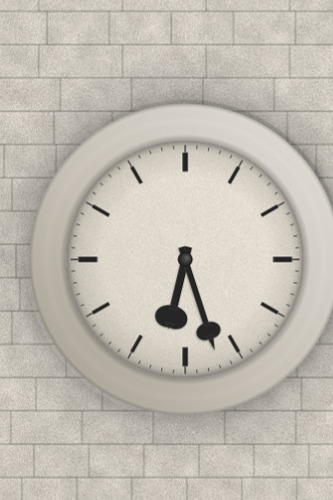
6:27
